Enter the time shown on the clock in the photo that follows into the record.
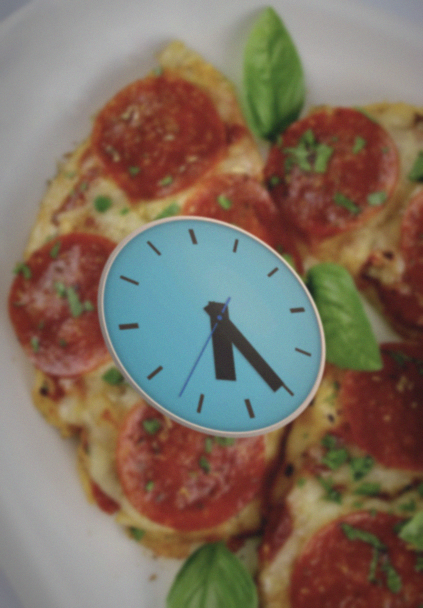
6:25:37
